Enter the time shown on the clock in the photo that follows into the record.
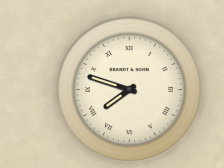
7:48
